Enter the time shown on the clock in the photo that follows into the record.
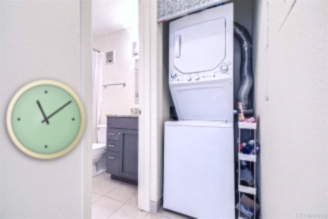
11:09
